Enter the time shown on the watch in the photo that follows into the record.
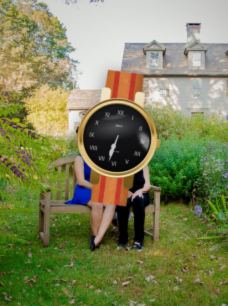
6:32
